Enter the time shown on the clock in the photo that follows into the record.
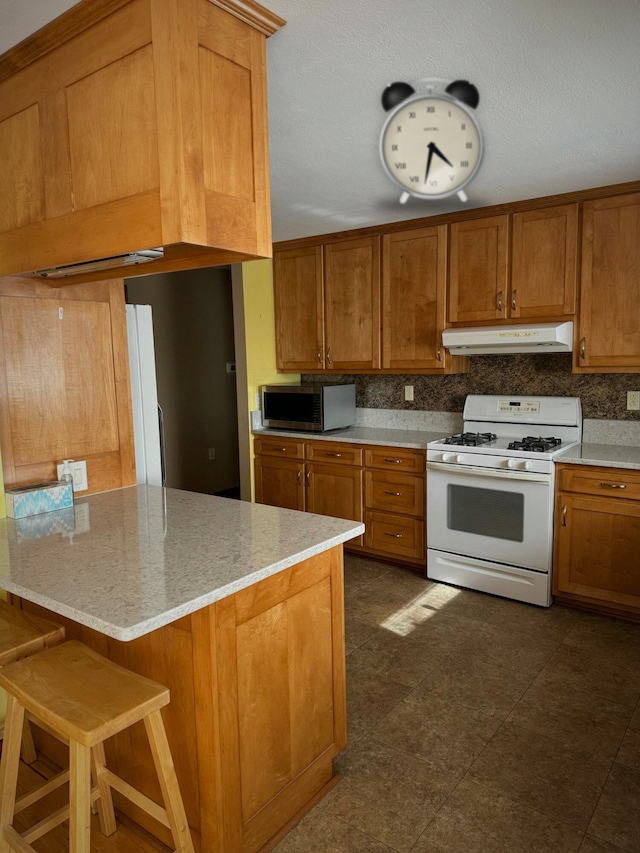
4:32
